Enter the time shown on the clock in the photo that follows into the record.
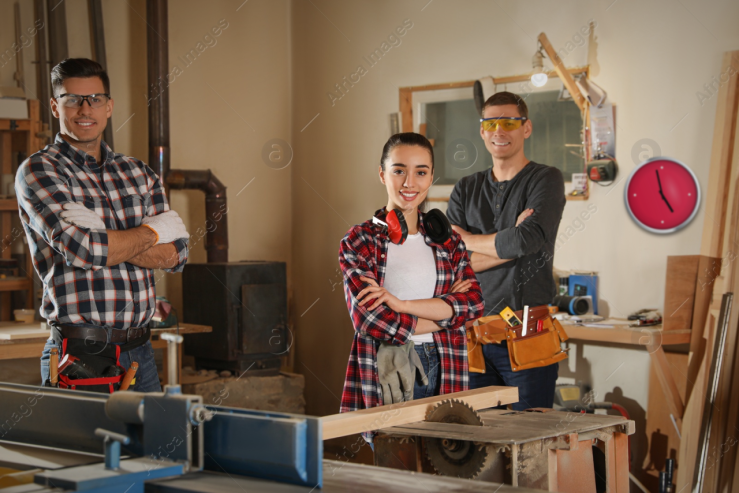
4:58
